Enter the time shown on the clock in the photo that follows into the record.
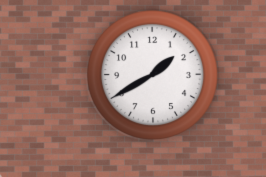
1:40
